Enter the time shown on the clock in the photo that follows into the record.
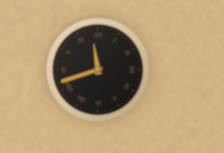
11:42
